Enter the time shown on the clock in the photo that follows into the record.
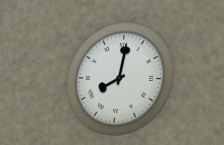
8:01
